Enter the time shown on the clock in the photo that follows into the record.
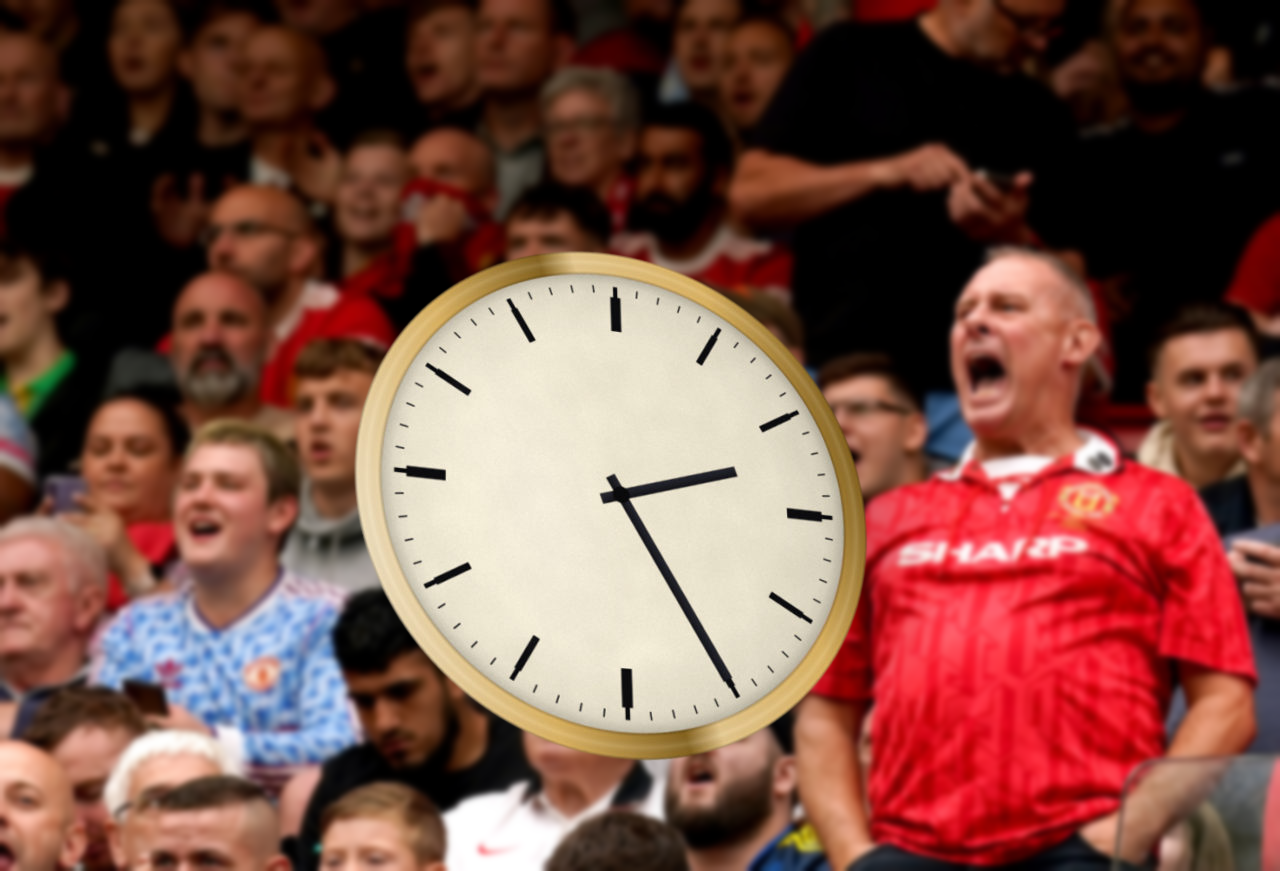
2:25
